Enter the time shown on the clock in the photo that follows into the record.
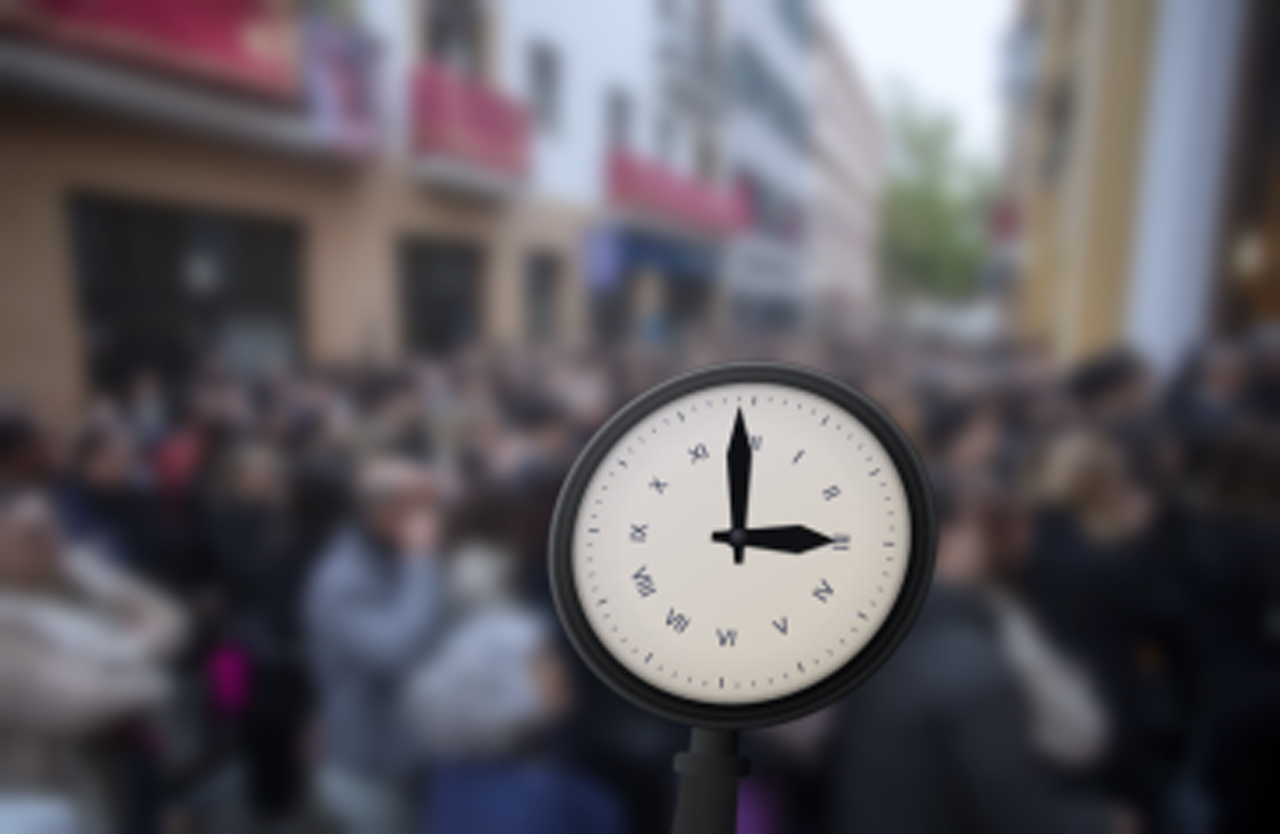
2:59
